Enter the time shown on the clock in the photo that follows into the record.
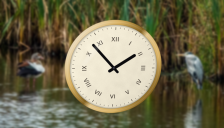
1:53
